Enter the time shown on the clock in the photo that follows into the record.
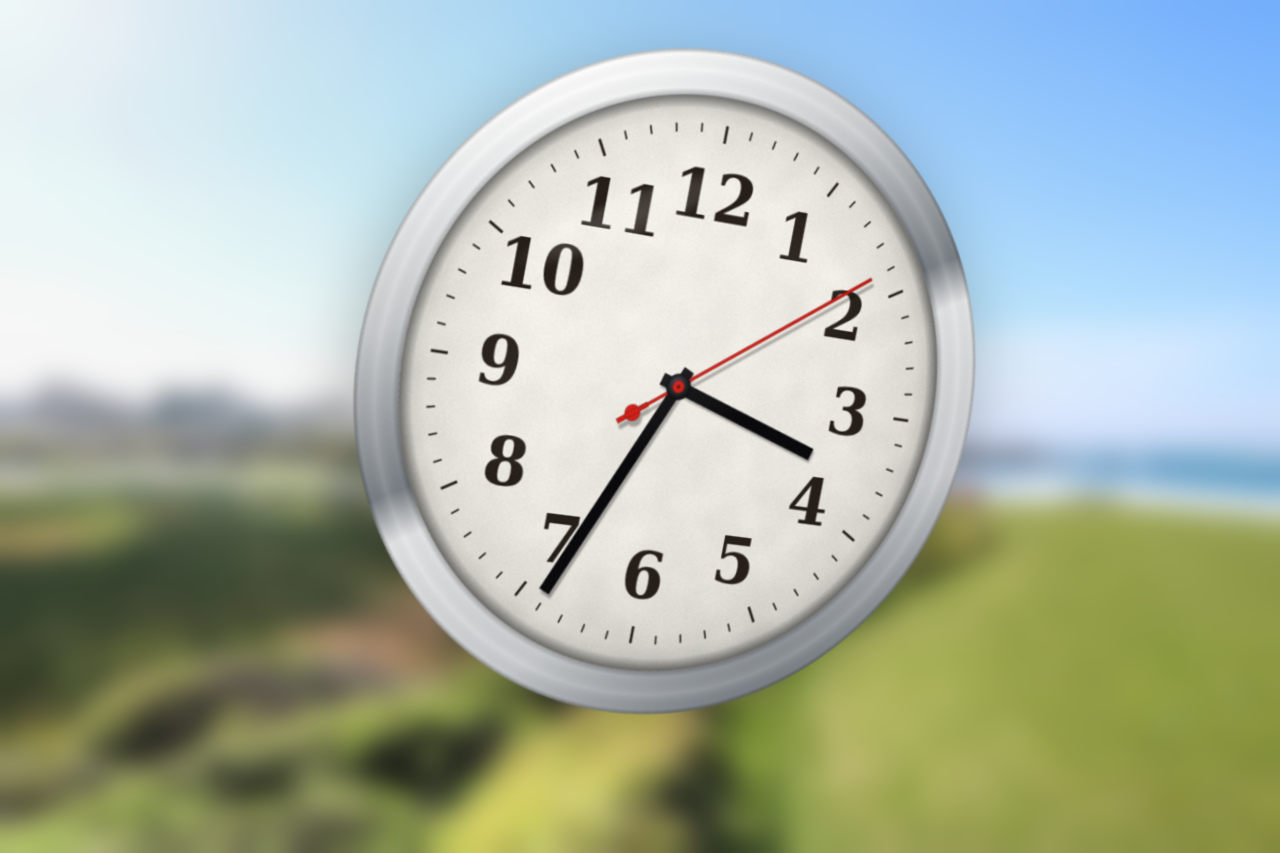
3:34:09
